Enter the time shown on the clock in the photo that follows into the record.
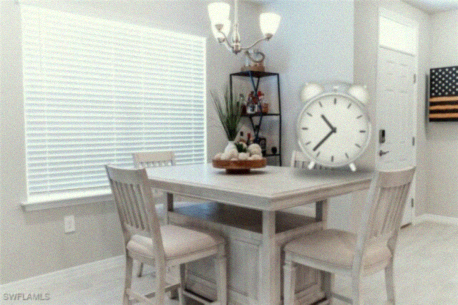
10:37
